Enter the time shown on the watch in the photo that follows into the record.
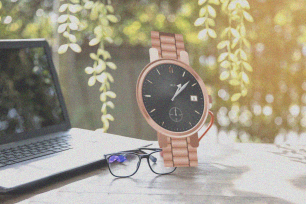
1:08
